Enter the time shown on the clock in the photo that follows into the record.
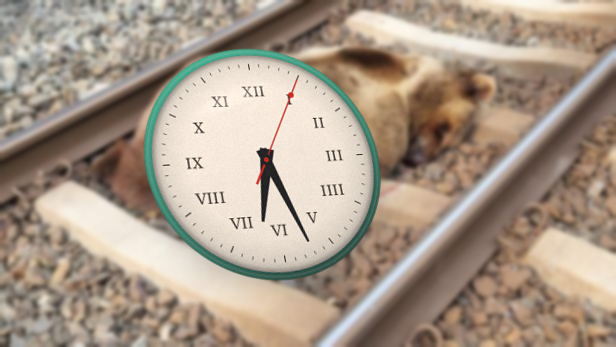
6:27:05
